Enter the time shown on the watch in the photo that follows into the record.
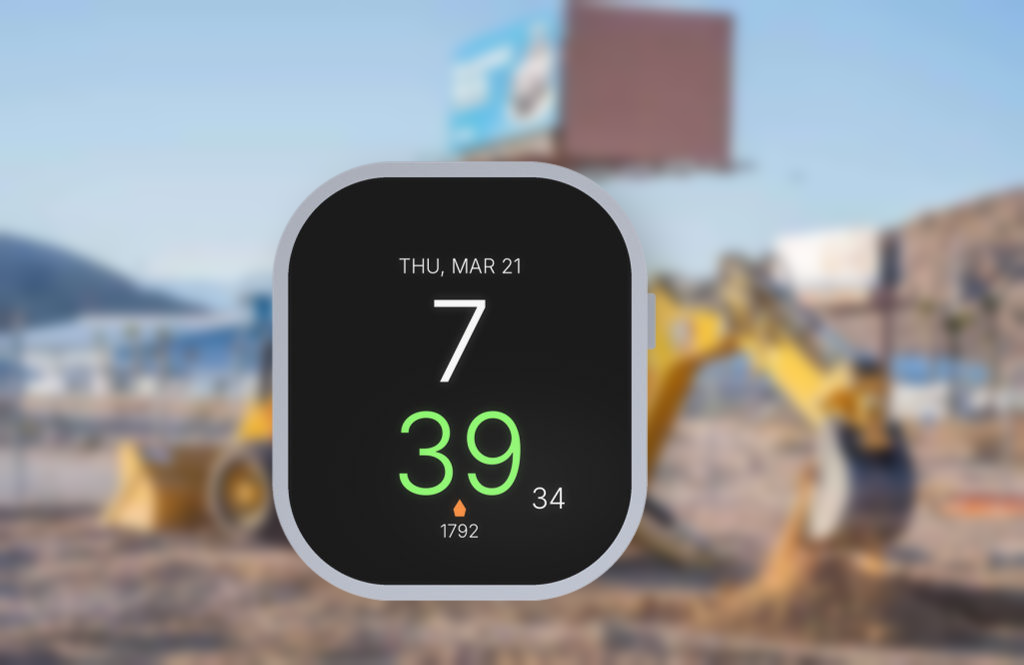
7:39:34
